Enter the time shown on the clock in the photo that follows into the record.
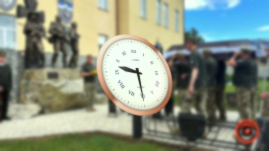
9:30
